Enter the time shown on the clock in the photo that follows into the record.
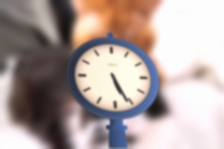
5:26
